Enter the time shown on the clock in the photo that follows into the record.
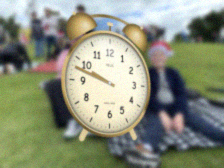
9:48
